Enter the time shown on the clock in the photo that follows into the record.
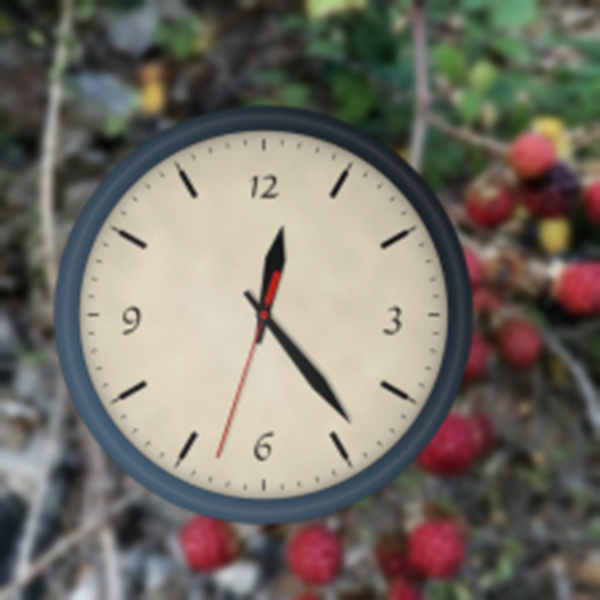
12:23:33
